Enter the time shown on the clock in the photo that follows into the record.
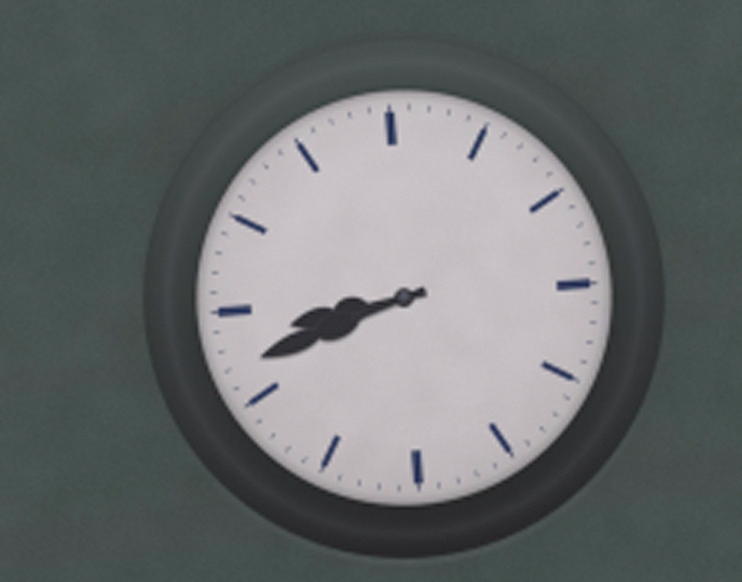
8:42
